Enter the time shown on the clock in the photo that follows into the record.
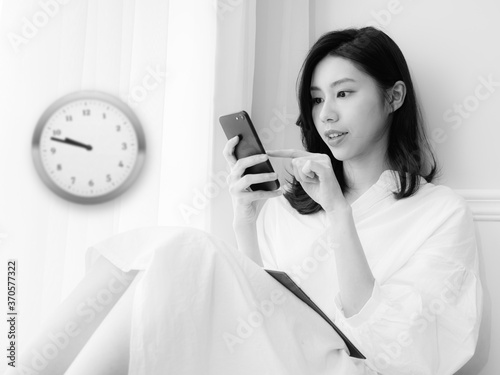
9:48
